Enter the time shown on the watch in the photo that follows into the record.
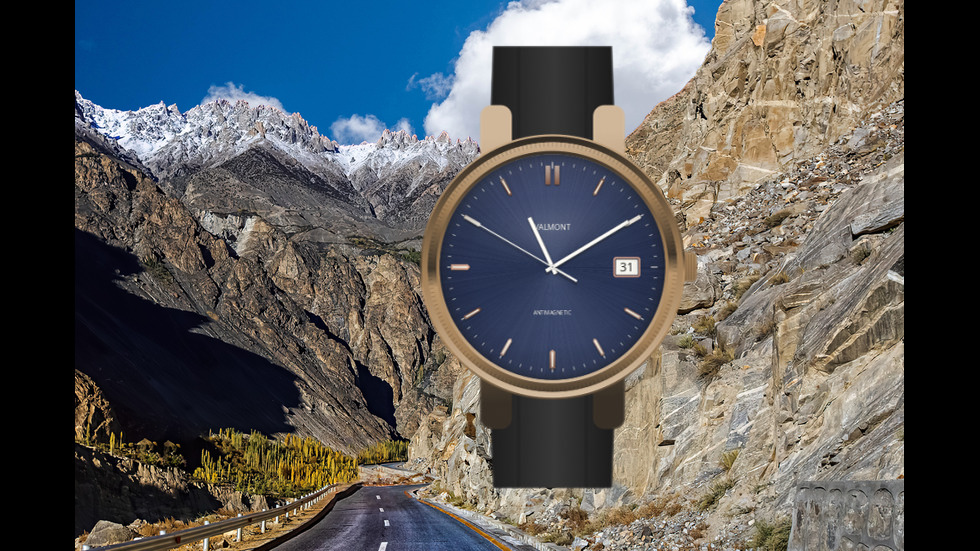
11:09:50
